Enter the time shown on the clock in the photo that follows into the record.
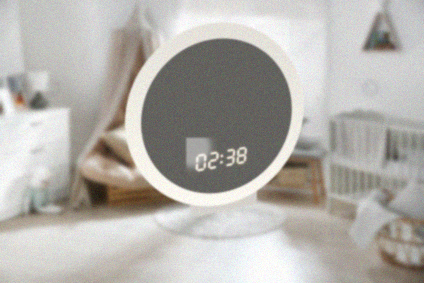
2:38
